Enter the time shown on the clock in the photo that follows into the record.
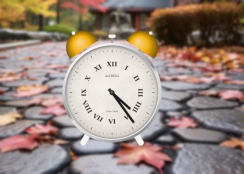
4:24
